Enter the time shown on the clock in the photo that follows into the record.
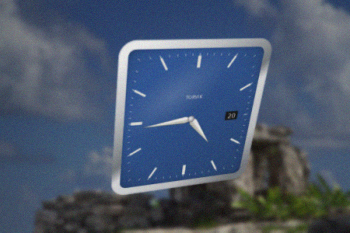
4:44
